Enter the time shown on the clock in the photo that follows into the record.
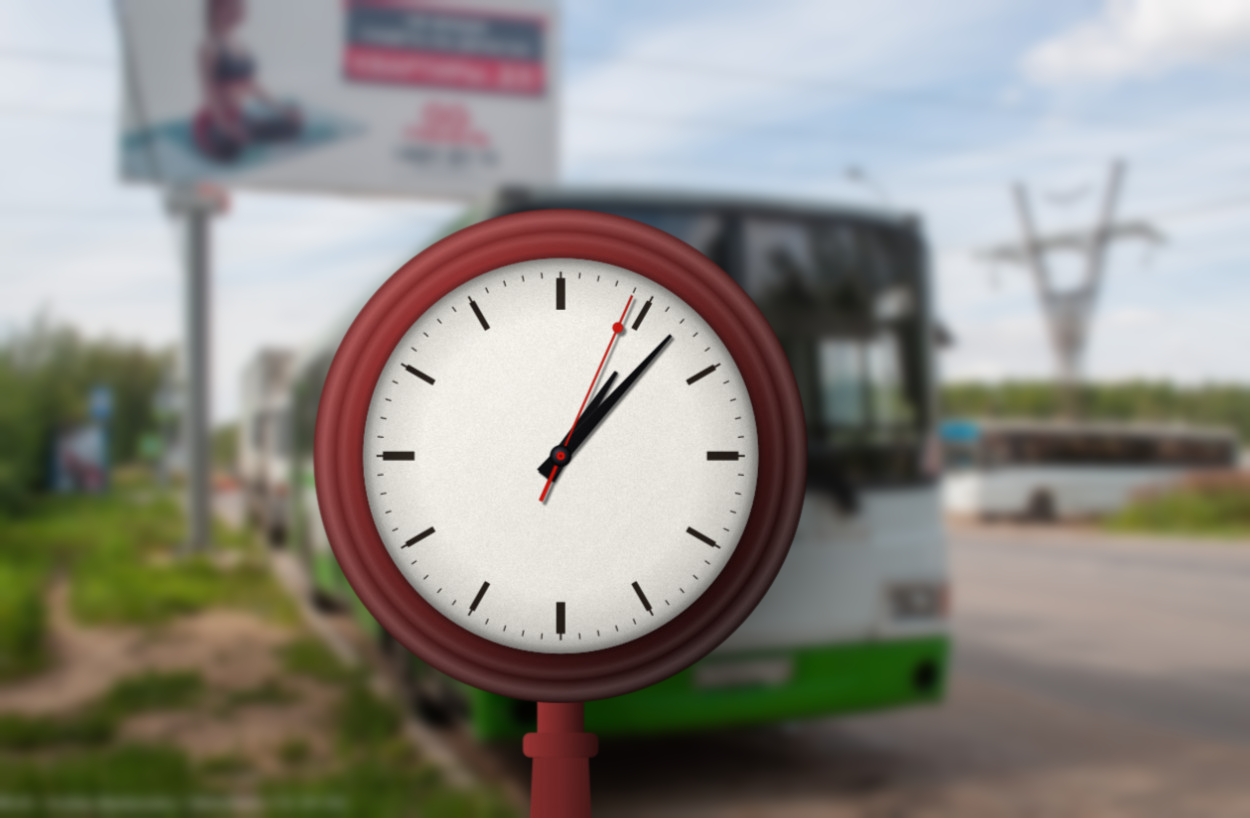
1:07:04
